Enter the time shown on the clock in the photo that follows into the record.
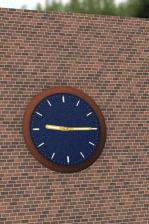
9:15
